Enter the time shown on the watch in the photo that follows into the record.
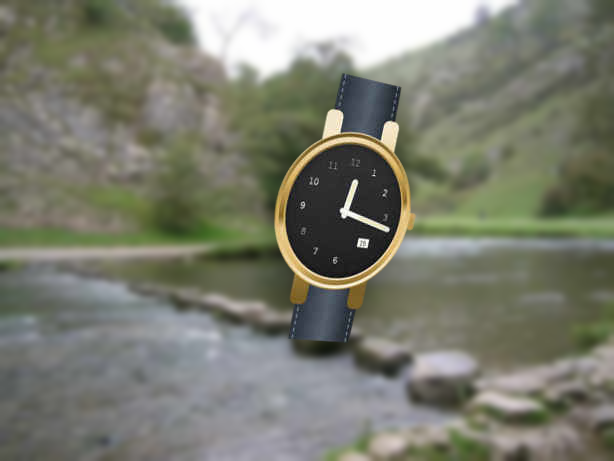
12:17
